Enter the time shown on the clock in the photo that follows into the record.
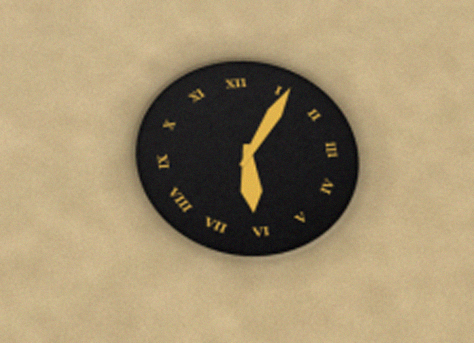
6:06
